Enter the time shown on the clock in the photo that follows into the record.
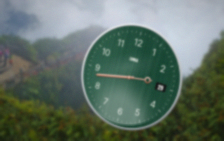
2:43
